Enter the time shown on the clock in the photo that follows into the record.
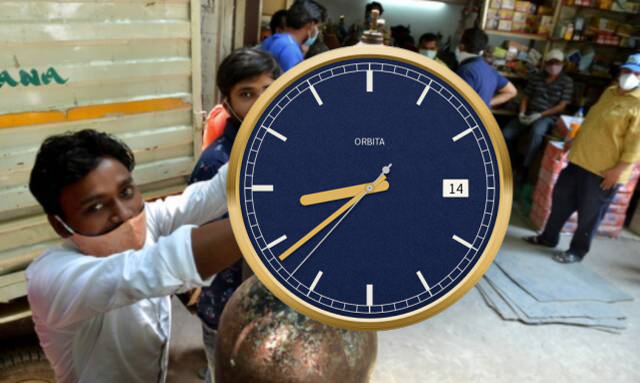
8:38:37
